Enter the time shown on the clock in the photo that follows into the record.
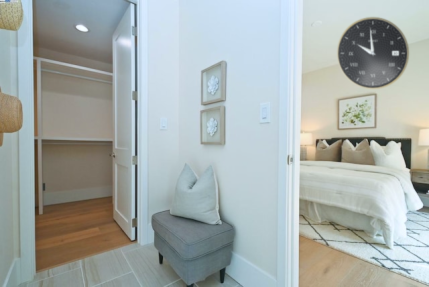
9:59
